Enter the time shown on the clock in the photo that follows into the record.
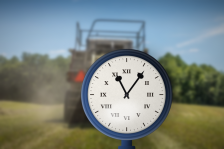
11:06
